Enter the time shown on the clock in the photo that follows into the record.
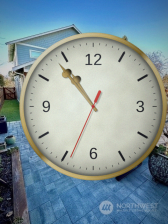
10:53:34
